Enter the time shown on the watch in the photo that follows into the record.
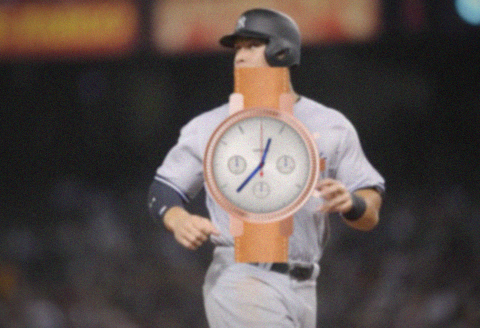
12:37
